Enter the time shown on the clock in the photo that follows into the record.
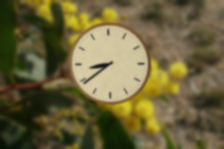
8:39
